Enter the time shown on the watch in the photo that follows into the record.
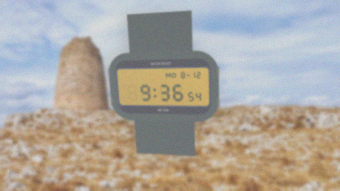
9:36
